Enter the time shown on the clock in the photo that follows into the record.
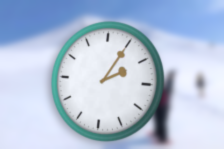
2:05
